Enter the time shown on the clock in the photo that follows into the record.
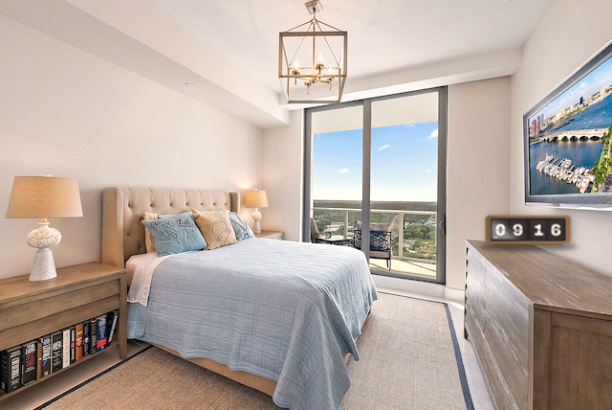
9:16
